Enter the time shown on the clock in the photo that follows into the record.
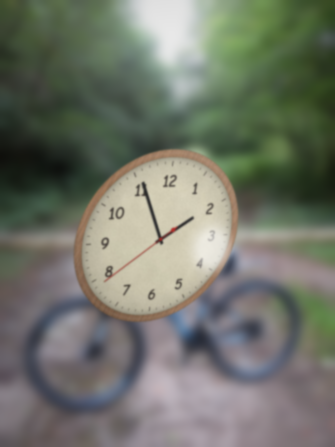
1:55:39
